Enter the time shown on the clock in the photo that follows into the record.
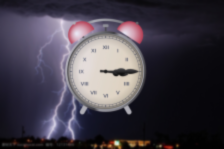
3:15
